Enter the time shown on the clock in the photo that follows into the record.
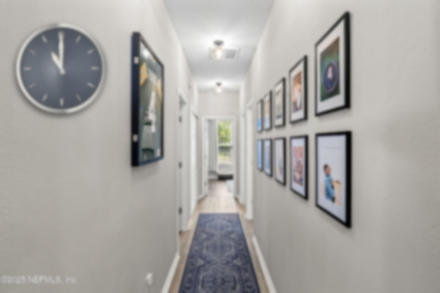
11:00
